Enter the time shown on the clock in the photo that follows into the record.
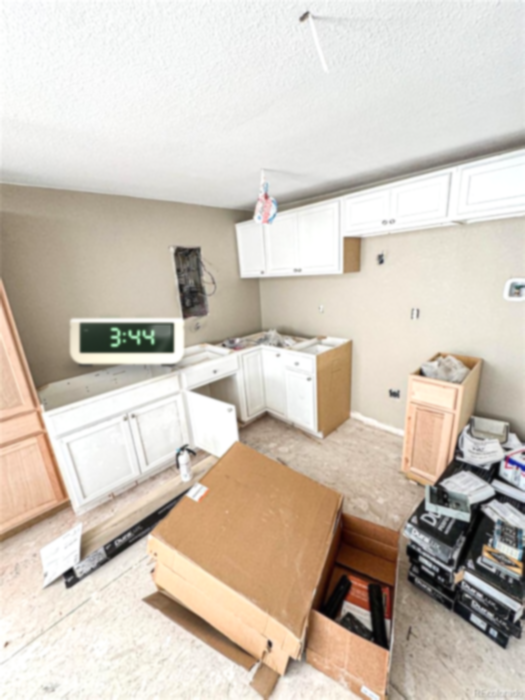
3:44
